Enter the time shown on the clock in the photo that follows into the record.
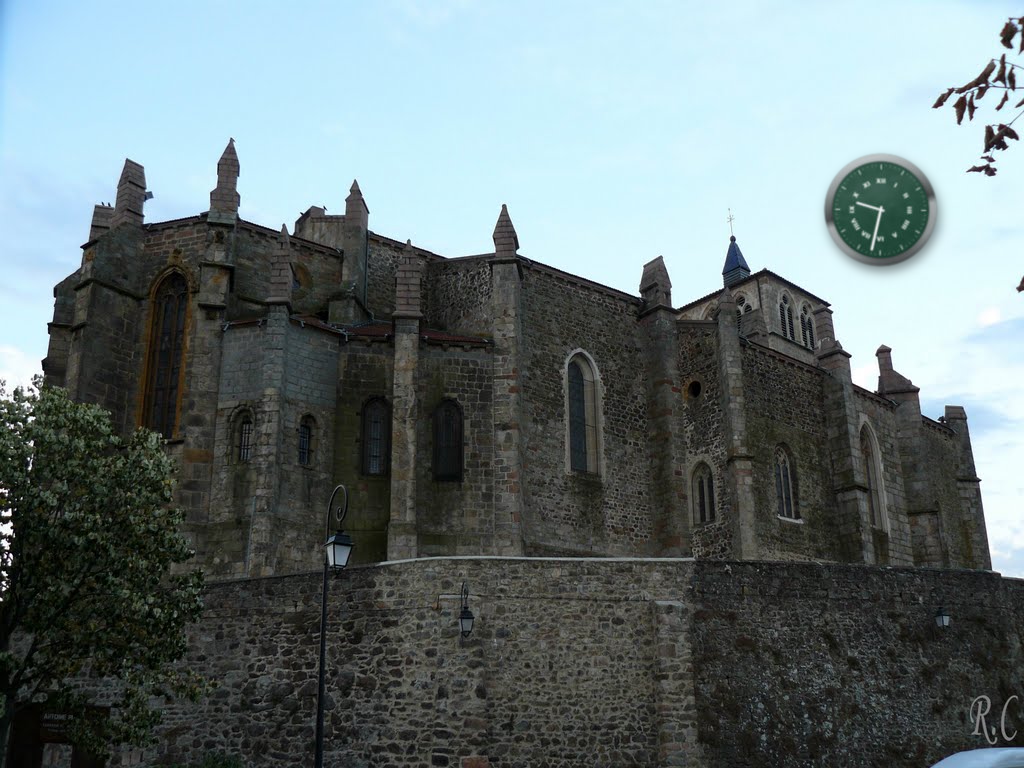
9:32
